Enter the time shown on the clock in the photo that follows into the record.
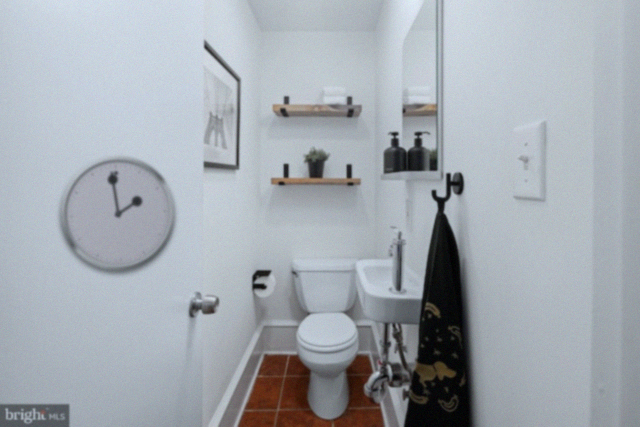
1:59
